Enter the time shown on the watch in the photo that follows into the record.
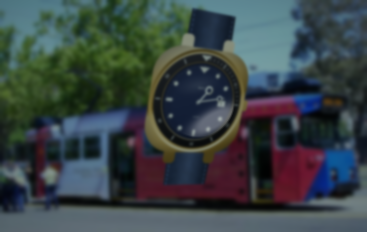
1:13
